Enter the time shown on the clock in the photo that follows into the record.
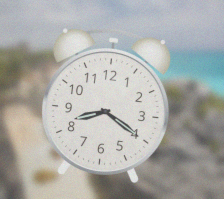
8:20
